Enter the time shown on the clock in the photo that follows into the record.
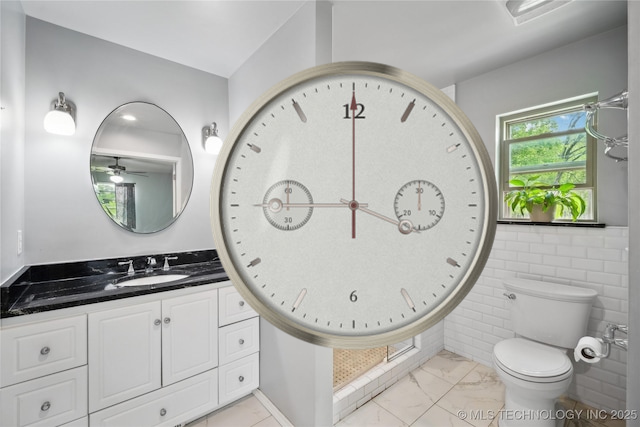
3:45
